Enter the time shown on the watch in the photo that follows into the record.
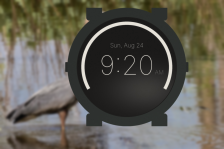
9:20
